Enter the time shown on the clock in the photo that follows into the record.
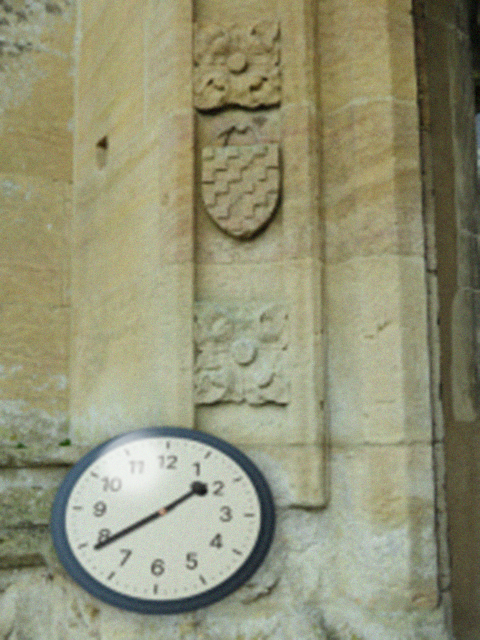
1:39
